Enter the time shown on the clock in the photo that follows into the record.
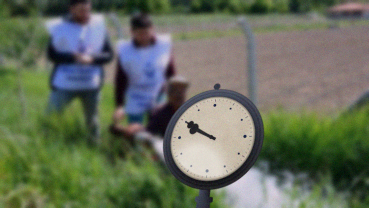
9:50
